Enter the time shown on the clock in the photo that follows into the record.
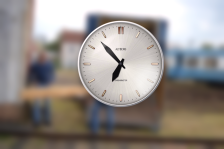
6:53
